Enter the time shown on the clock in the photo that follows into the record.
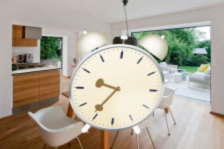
9:36
